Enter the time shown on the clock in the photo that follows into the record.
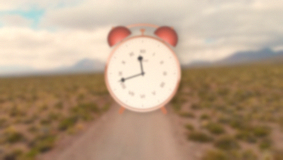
11:42
